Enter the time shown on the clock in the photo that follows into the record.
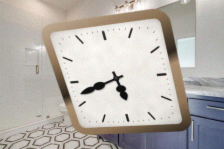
5:42
